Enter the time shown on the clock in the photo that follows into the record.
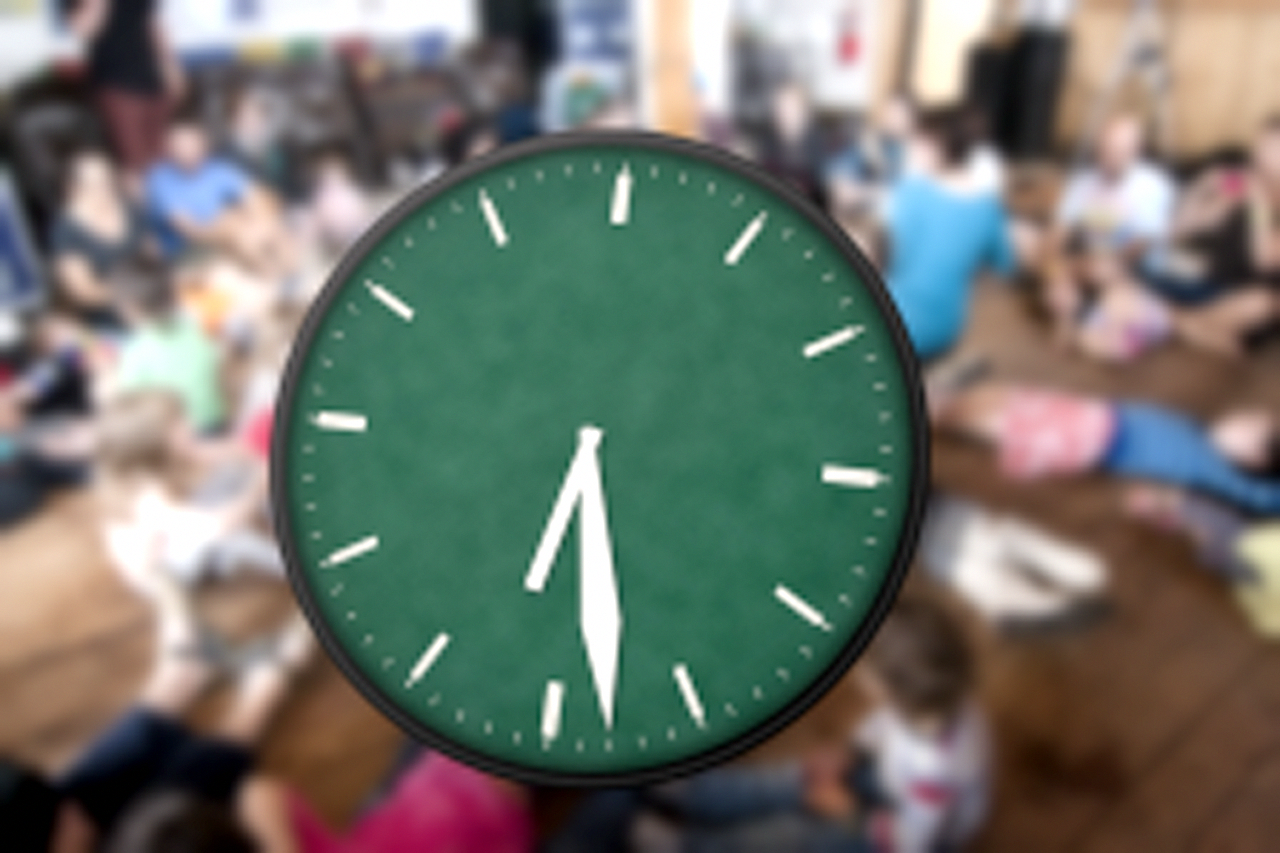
6:28
